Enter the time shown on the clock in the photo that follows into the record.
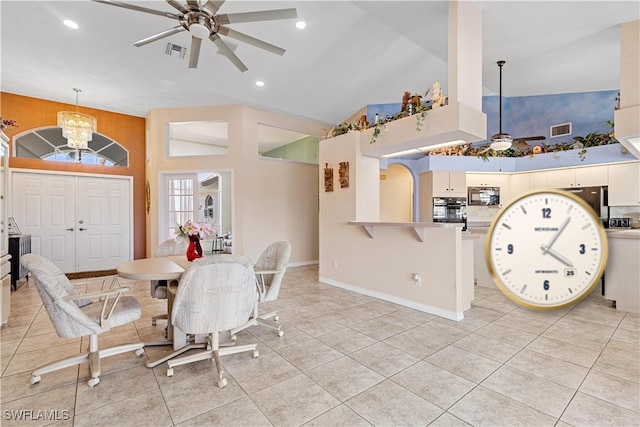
4:06
